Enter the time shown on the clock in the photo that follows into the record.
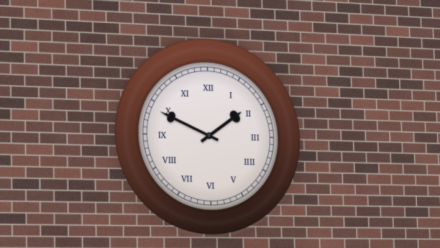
1:49
